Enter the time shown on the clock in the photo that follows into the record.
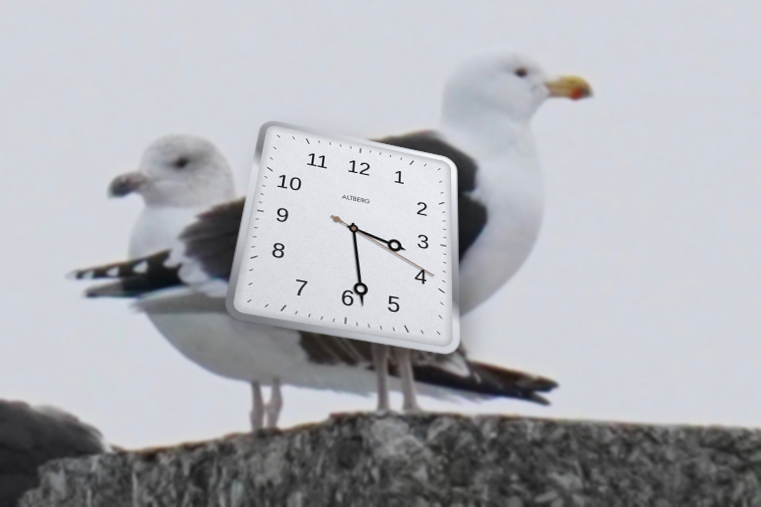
3:28:19
